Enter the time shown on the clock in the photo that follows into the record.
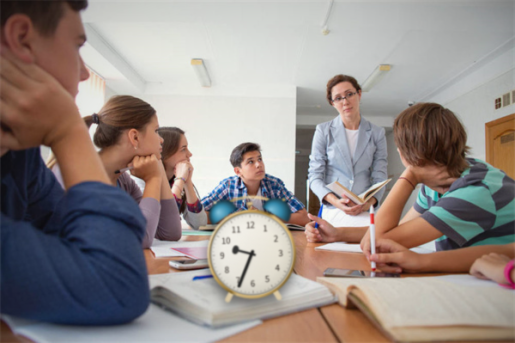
9:34
